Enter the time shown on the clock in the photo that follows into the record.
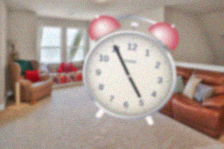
4:55
